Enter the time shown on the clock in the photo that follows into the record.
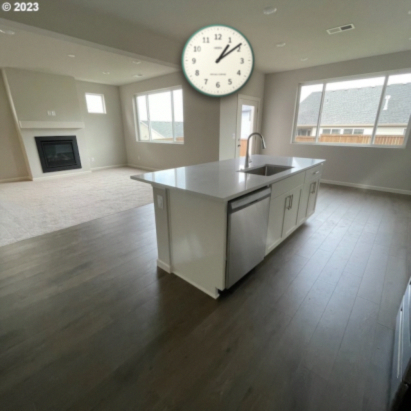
1:09
